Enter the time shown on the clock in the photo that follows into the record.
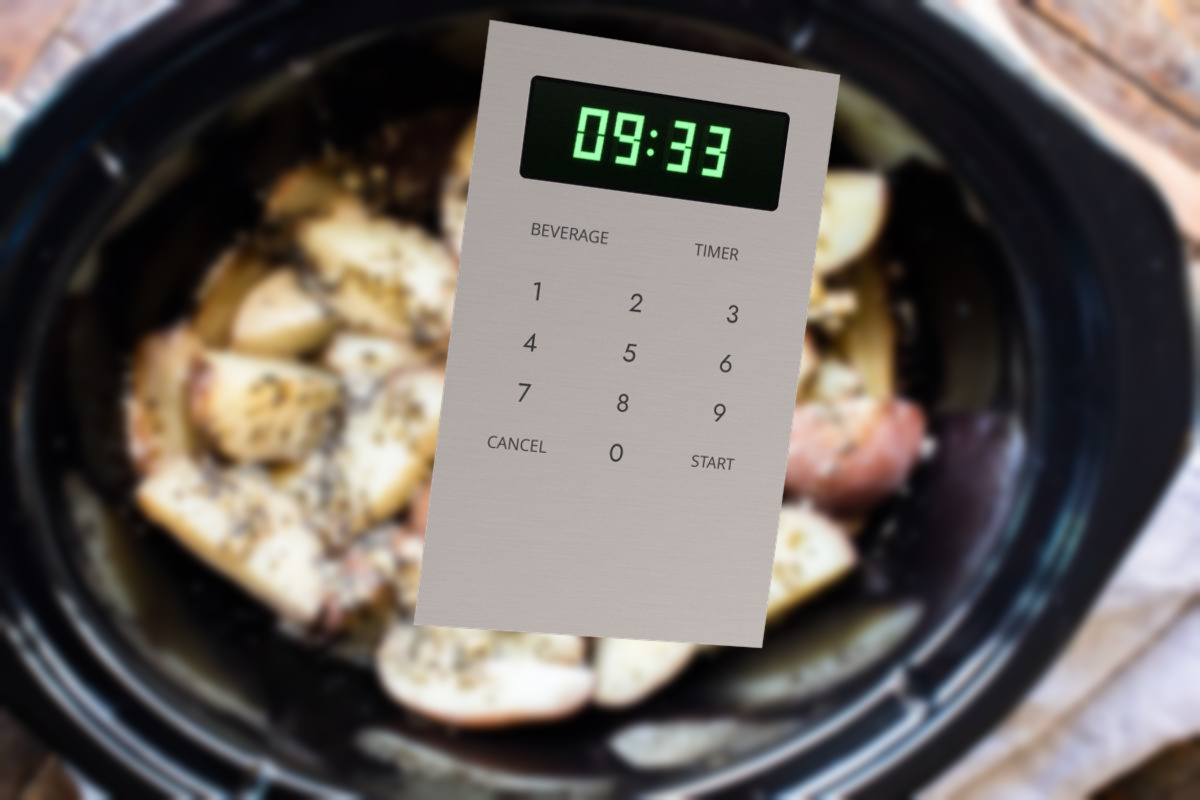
9:33
